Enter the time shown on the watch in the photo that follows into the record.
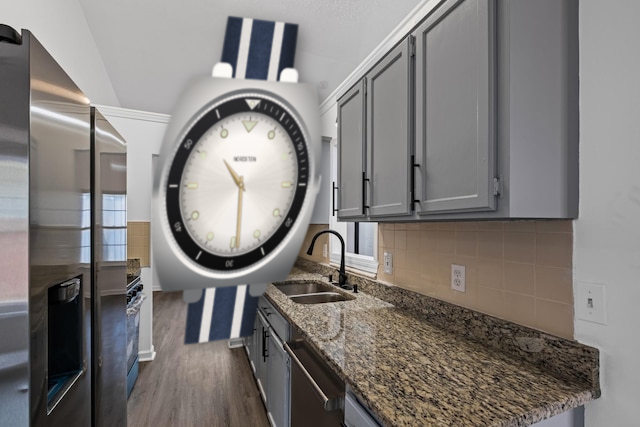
10:29
